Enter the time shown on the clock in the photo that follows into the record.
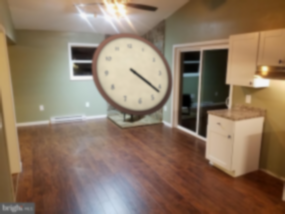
4:22
